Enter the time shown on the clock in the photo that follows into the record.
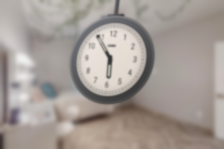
5:54
